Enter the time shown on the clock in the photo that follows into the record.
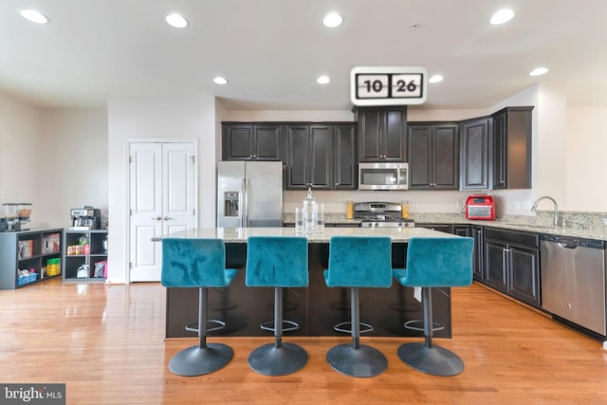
10:26
